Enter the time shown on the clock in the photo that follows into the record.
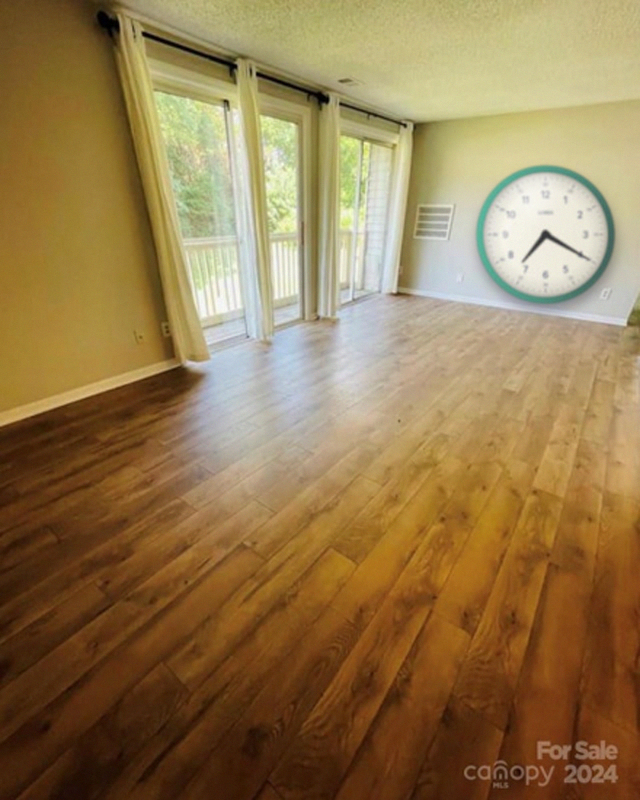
7:20
